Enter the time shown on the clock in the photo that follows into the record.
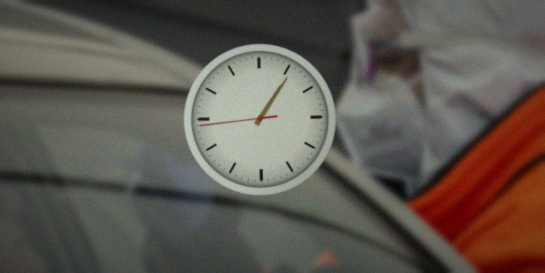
1:05:44
